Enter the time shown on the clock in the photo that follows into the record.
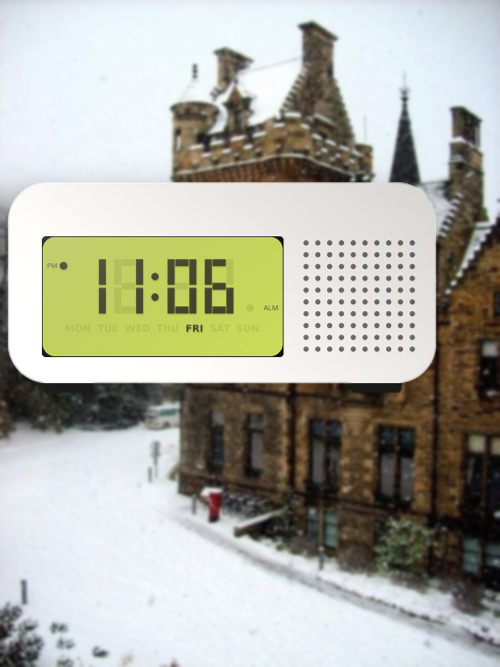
11:06
